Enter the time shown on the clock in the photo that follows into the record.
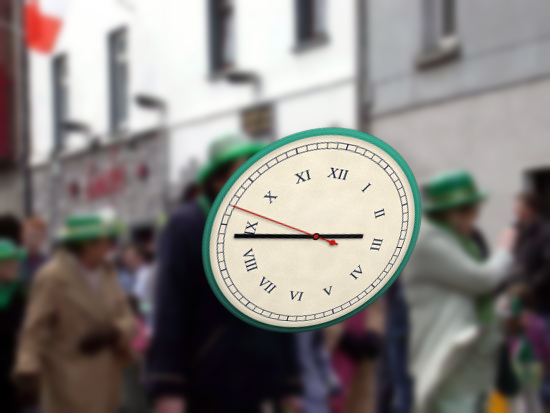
2:43:47
